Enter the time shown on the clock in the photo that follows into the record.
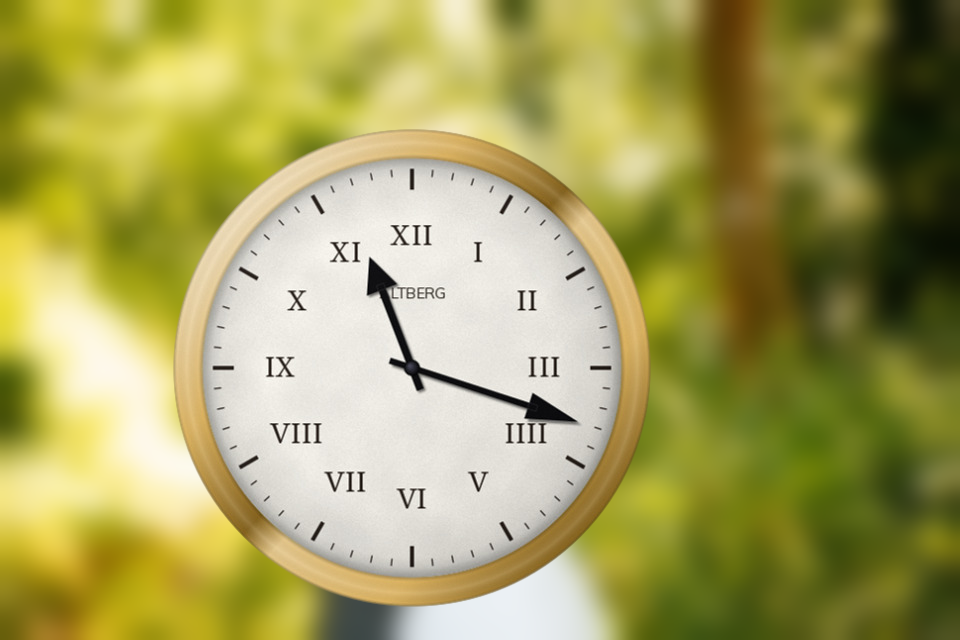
11:18
